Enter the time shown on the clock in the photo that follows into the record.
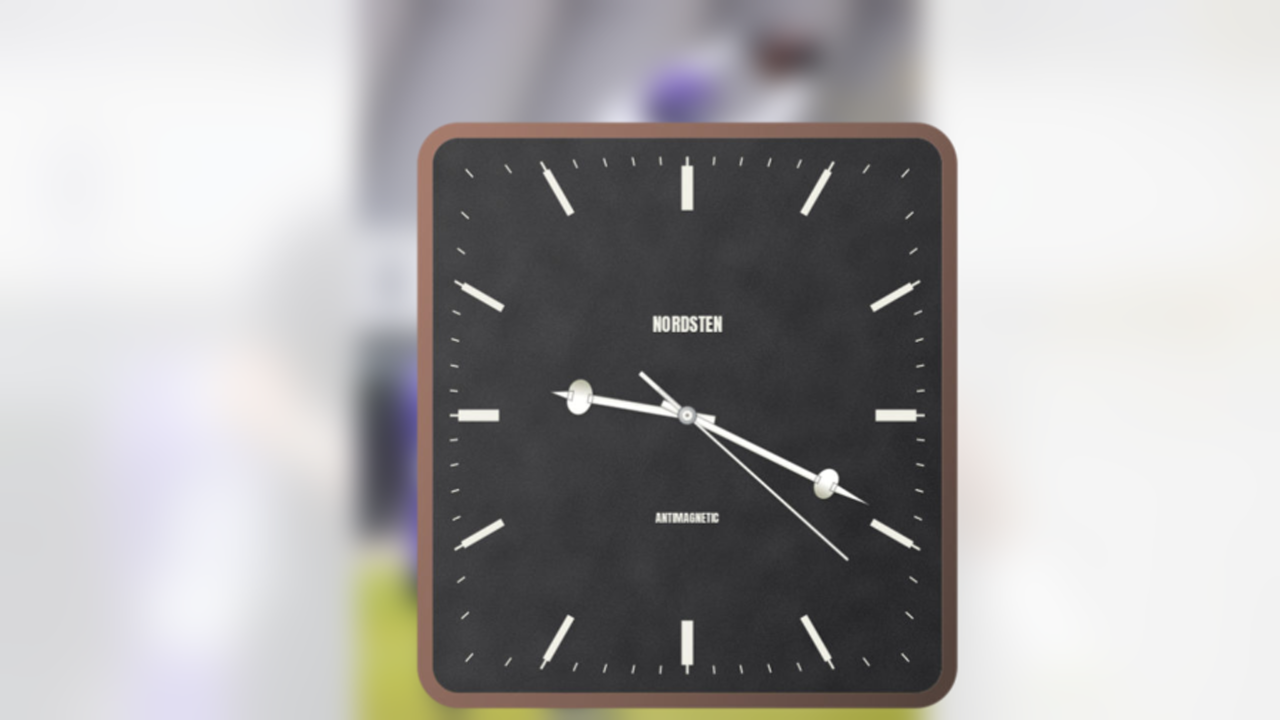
9:19:22
